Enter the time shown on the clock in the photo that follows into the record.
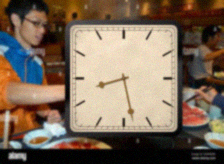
8:28
